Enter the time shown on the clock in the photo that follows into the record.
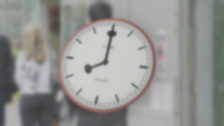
8:00
